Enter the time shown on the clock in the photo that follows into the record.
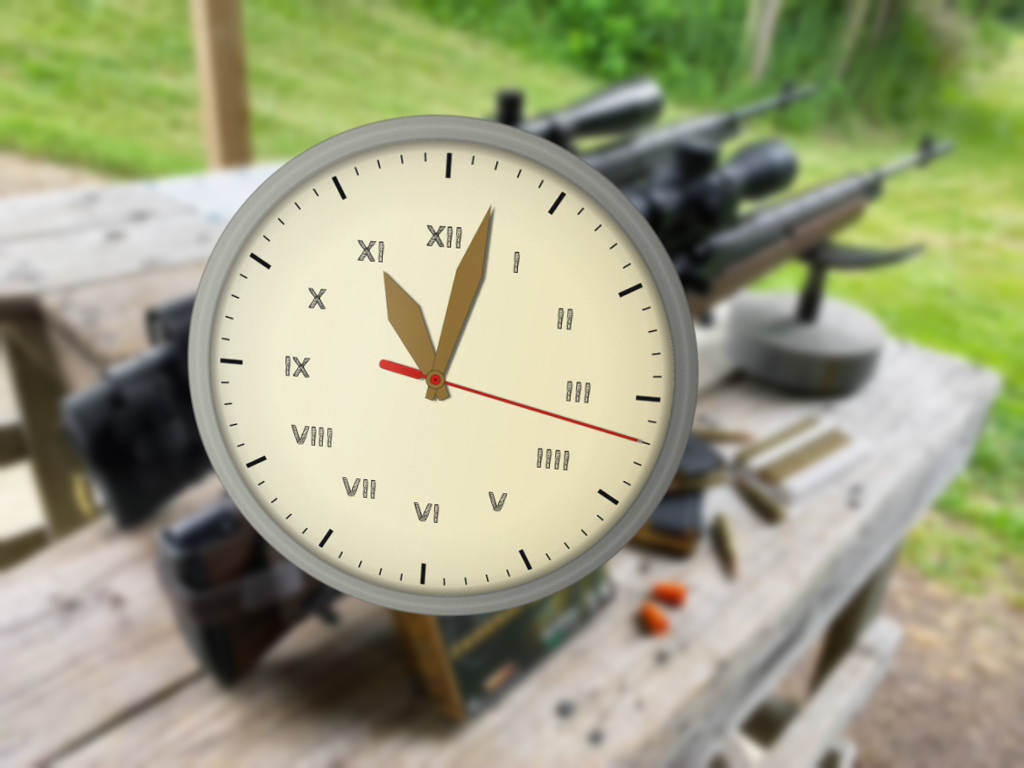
11:02:17
